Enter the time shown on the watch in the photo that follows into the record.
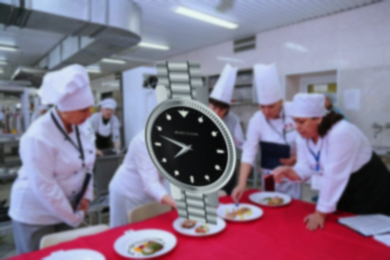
7:48
